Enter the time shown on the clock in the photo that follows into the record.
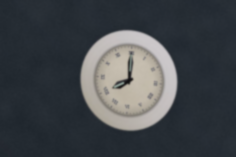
8:00
